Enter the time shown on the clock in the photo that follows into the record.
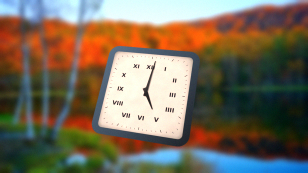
5:01
